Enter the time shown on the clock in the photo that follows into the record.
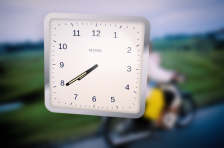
7:39
